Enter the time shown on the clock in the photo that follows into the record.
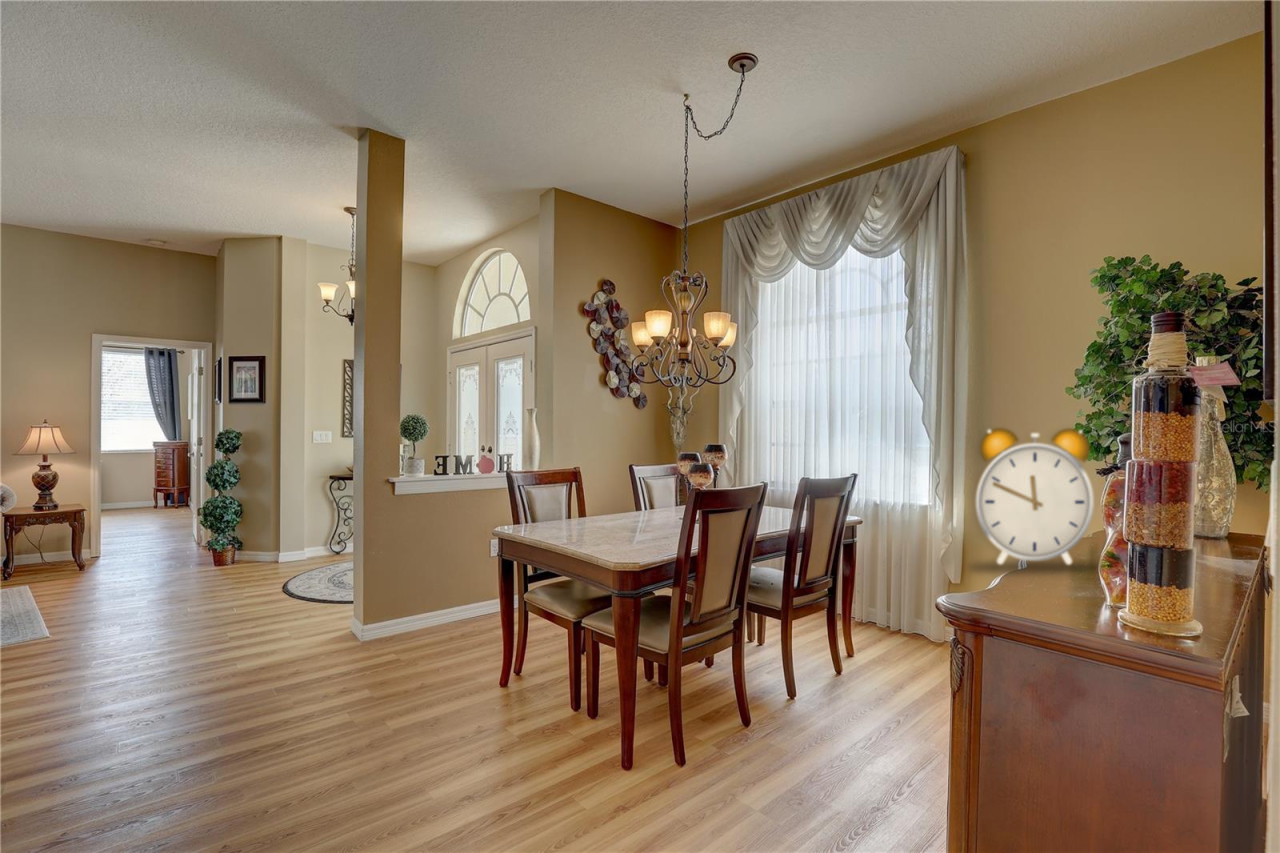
11:49
